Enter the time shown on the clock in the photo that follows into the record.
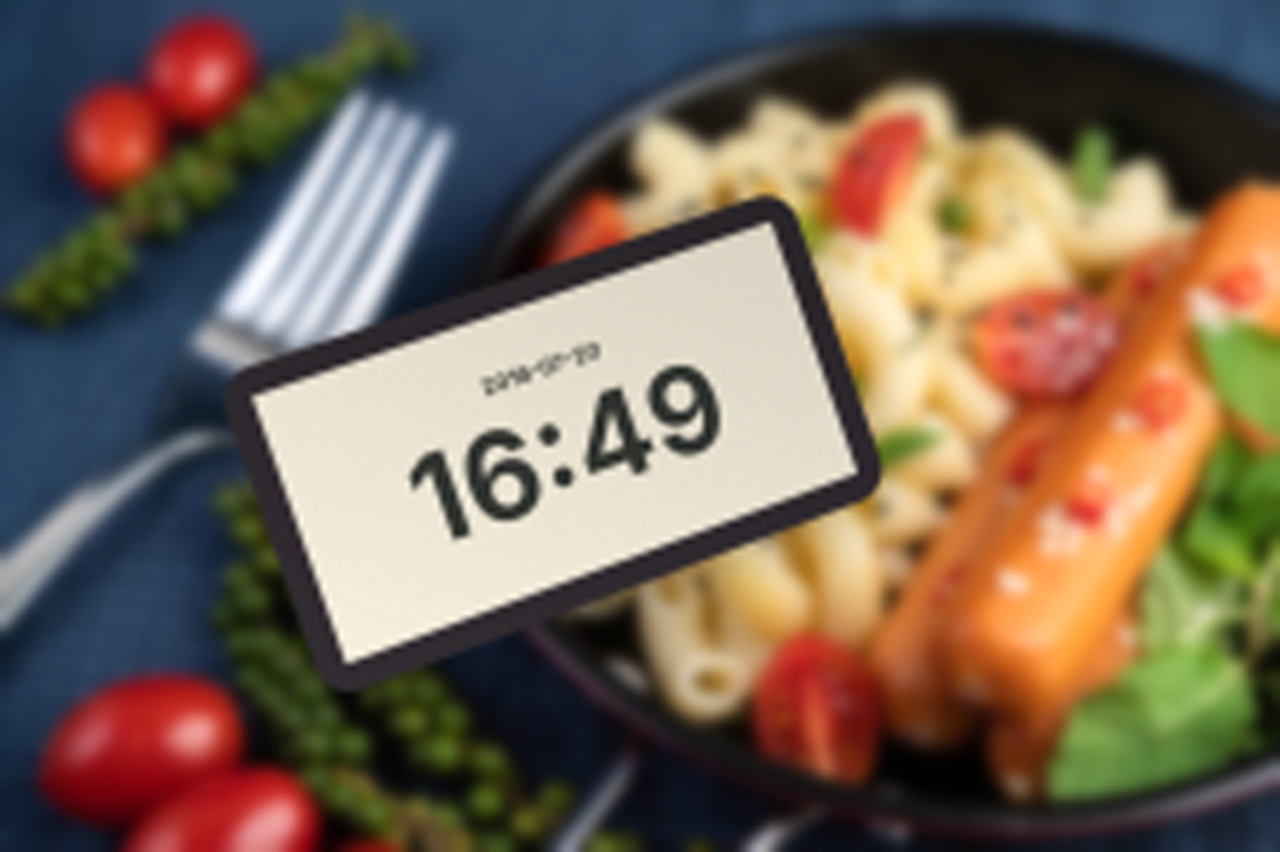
16:49
